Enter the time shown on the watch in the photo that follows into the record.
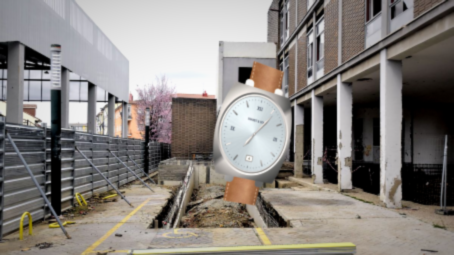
7:06
